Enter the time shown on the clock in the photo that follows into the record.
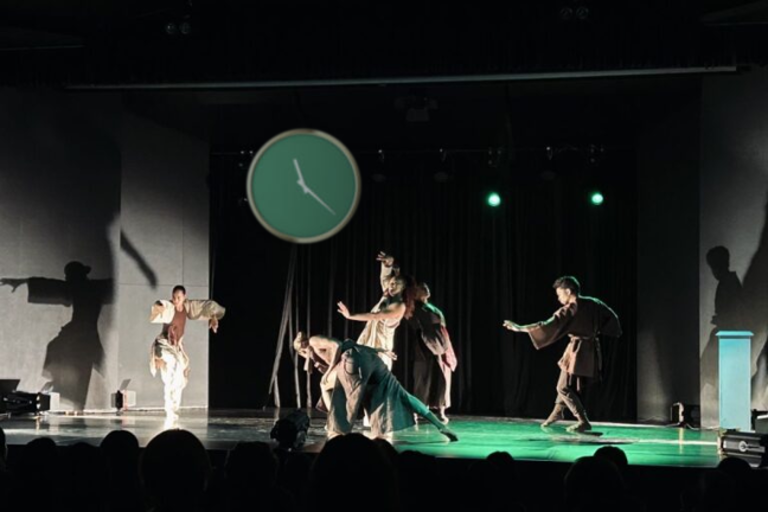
11:22
